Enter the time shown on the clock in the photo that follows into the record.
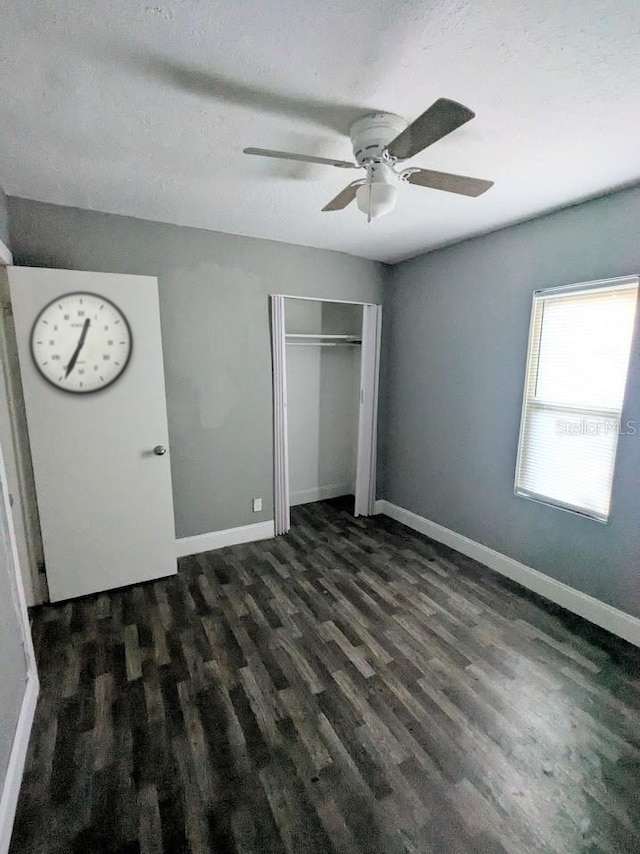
12:34
